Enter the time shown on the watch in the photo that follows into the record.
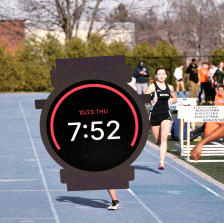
7:52
